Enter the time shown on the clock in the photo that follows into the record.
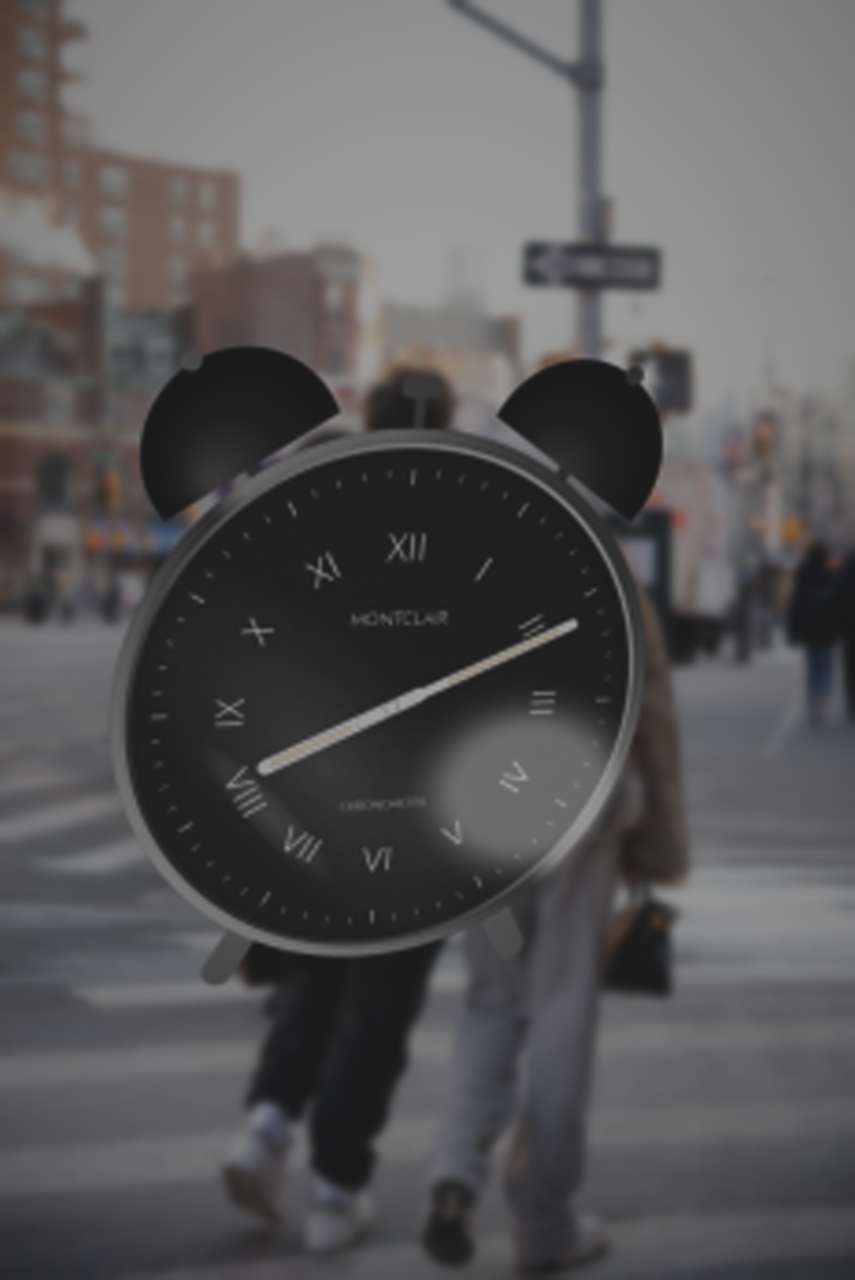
8:11
